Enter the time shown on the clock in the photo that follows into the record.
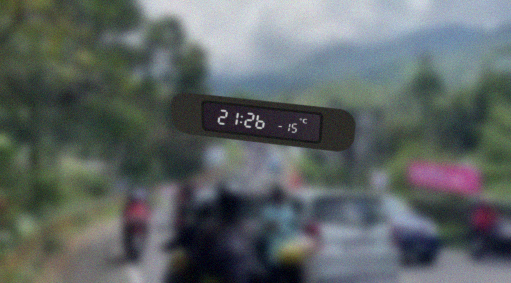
21:26
